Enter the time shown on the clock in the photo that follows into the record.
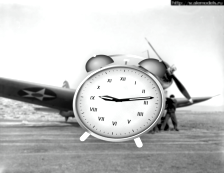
9:13
